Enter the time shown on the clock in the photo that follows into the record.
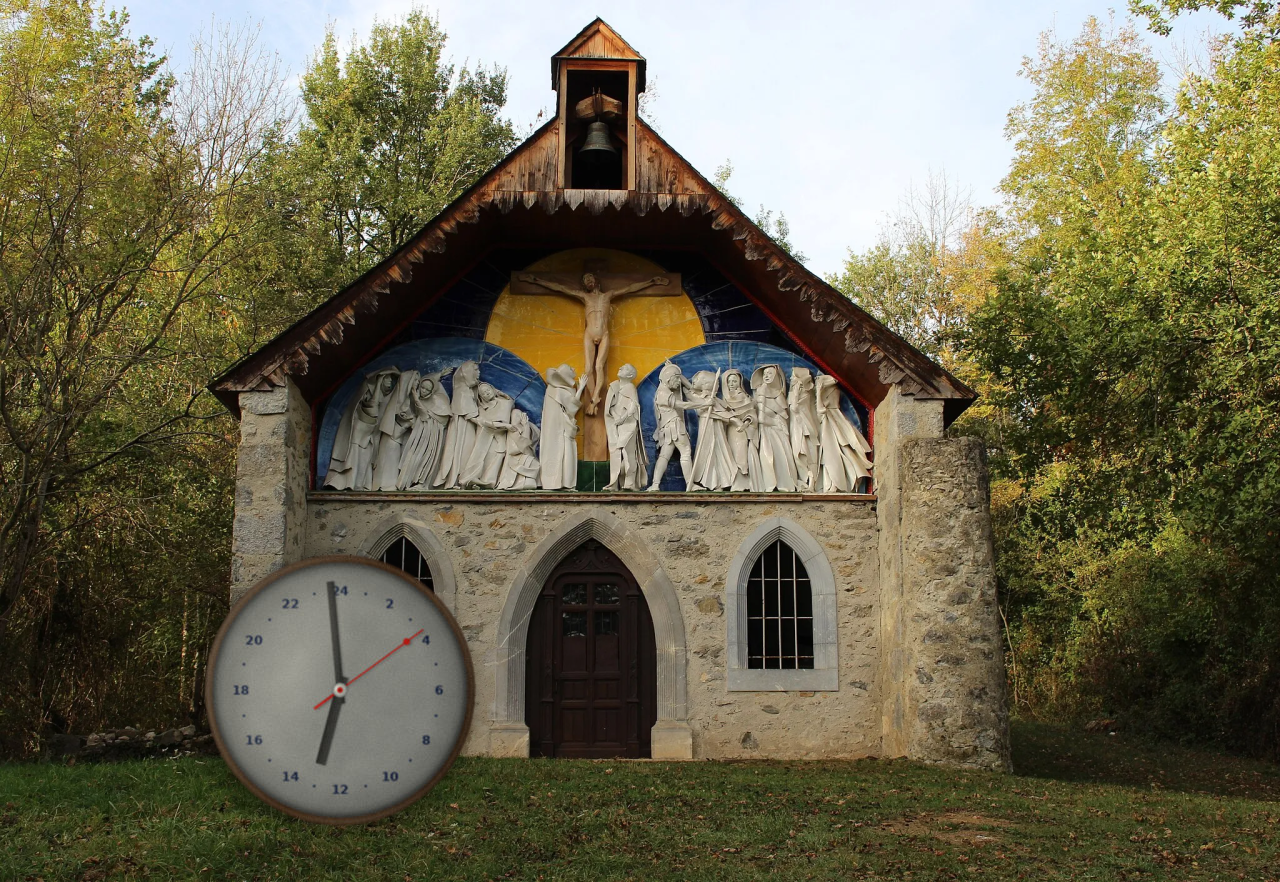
12:59:09
